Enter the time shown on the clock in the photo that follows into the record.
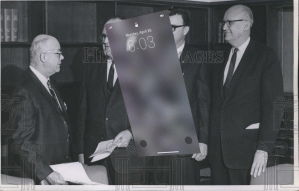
6:03
